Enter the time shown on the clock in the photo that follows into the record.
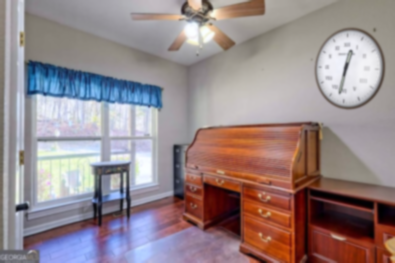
12:32
